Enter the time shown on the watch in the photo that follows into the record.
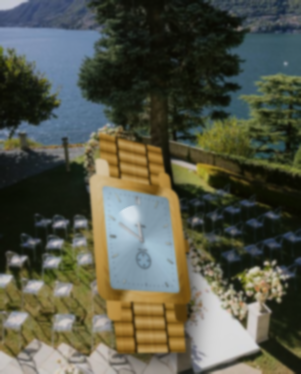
11:50
